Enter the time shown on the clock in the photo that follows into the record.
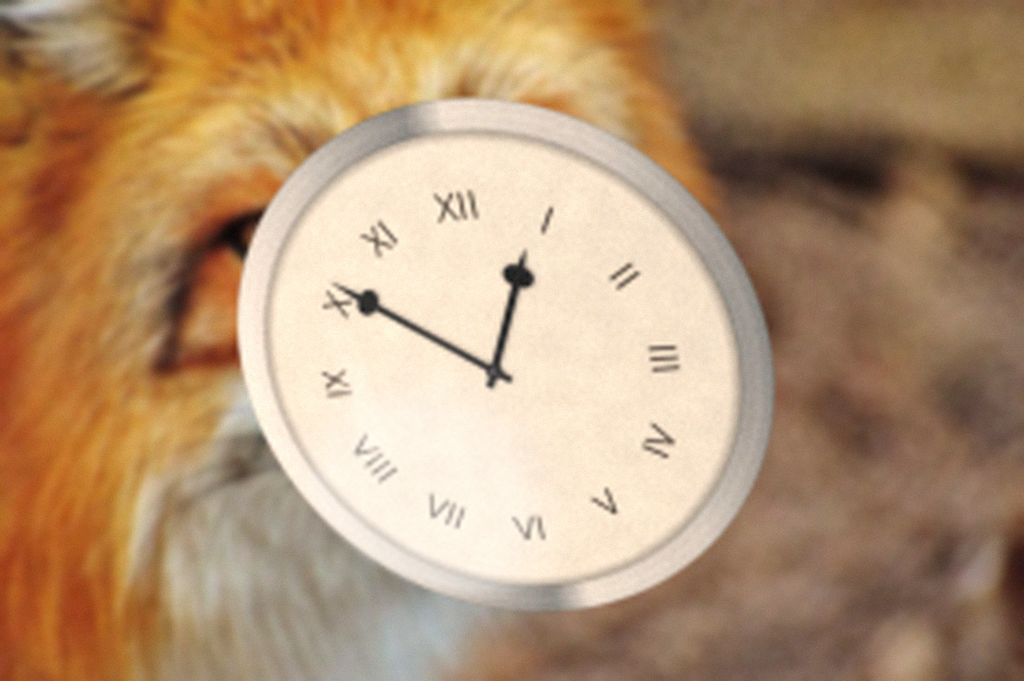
12:51
